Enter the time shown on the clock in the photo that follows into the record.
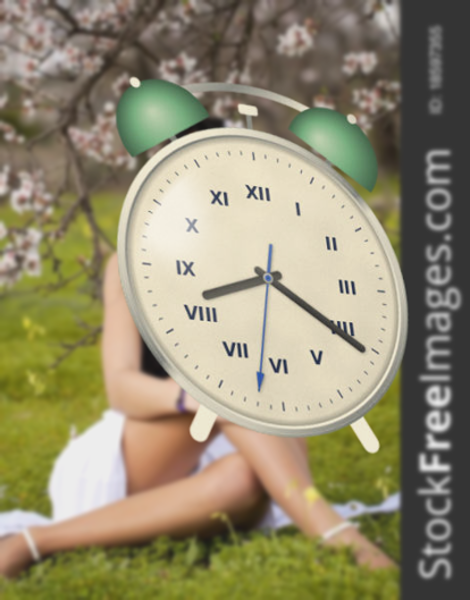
8:20:32
